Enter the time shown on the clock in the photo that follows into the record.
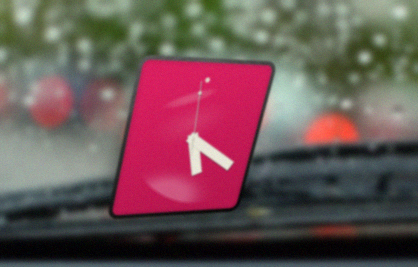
5:19:59
